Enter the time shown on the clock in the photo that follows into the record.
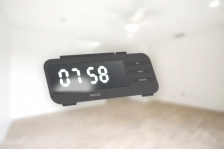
7:58
